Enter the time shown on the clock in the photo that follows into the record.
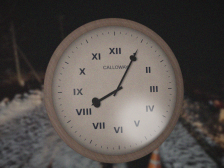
8:05
